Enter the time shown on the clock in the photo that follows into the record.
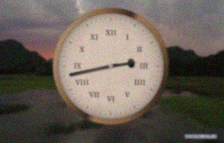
2:43
